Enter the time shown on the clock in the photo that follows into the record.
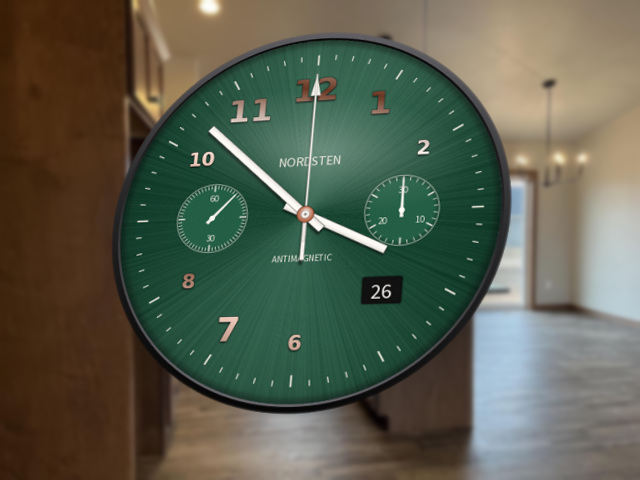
3:52:07
